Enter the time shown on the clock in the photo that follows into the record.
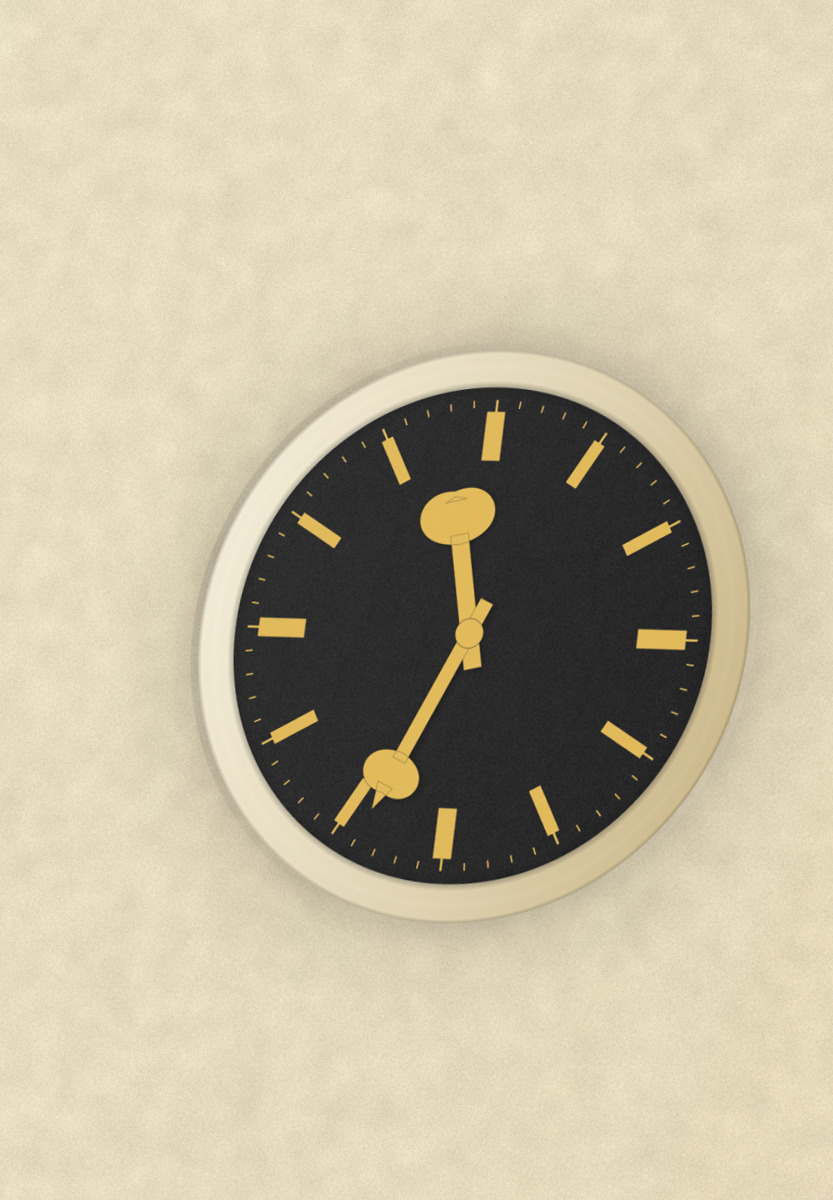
11:34
